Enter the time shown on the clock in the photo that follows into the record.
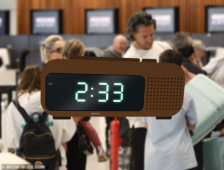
2:33
